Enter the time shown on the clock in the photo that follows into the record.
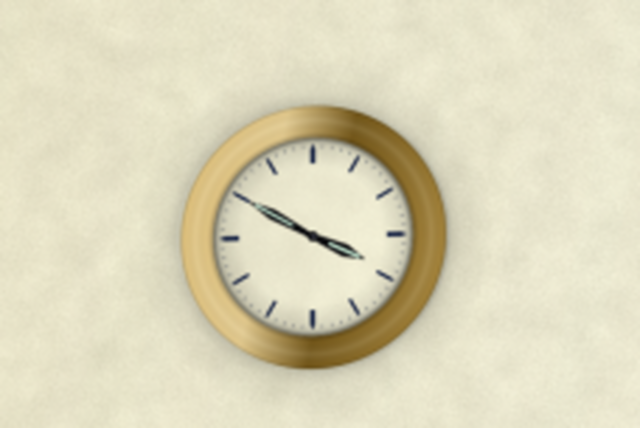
3:50
